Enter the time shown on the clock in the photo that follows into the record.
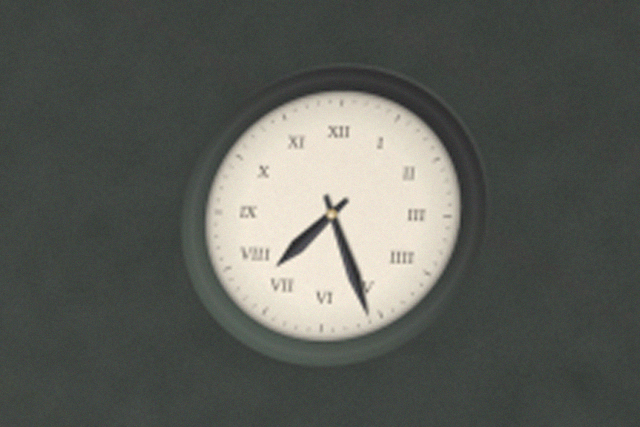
7:26
